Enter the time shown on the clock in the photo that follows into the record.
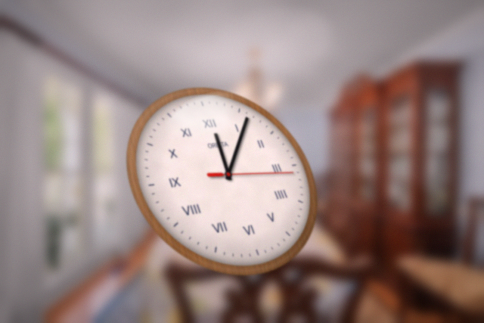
12:06:16
